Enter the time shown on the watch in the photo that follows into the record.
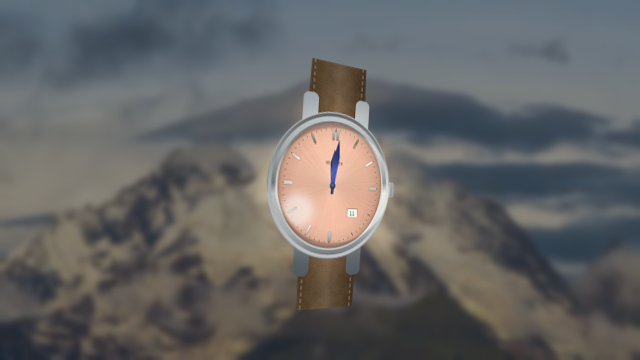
12:01
